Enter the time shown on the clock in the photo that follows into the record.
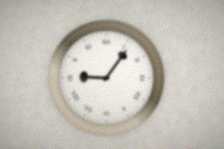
9:06
